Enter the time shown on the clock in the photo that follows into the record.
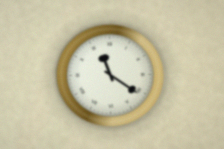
11:21
